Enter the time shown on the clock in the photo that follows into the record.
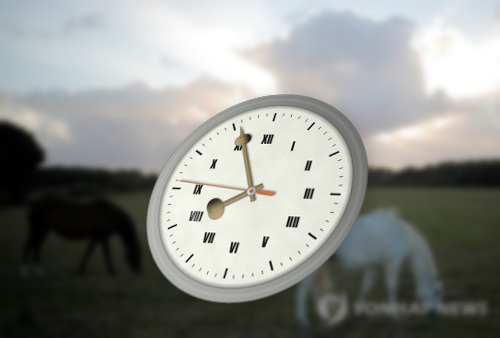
7:55:46
